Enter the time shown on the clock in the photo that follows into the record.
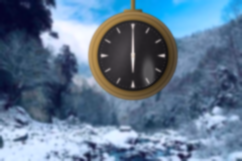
6:00
